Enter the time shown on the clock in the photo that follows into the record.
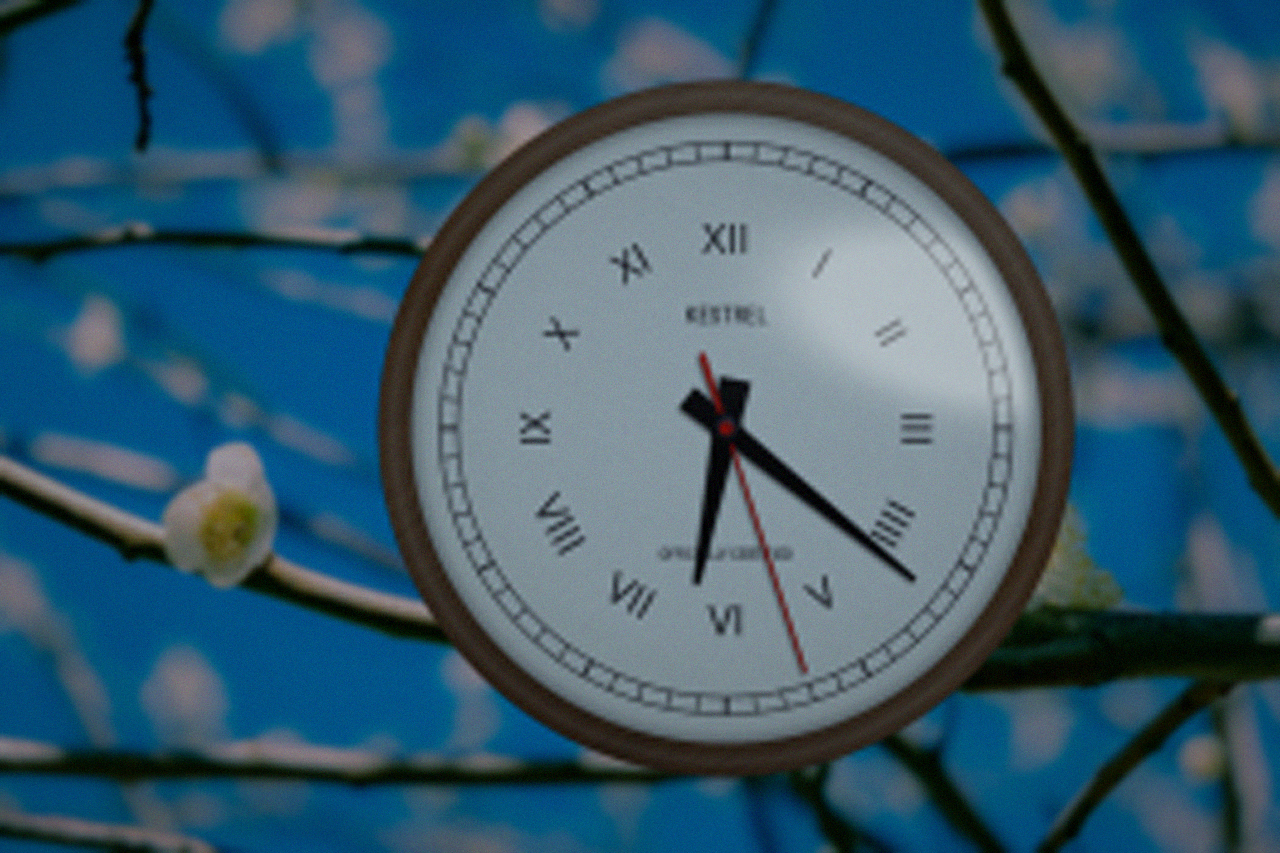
6:21:27
